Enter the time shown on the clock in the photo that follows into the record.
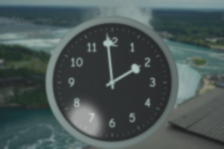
1:59
